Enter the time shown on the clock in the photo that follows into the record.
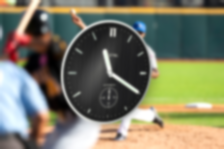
11:20
